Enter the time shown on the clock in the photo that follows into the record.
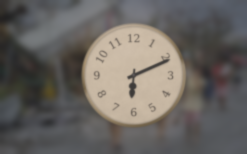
6:11
